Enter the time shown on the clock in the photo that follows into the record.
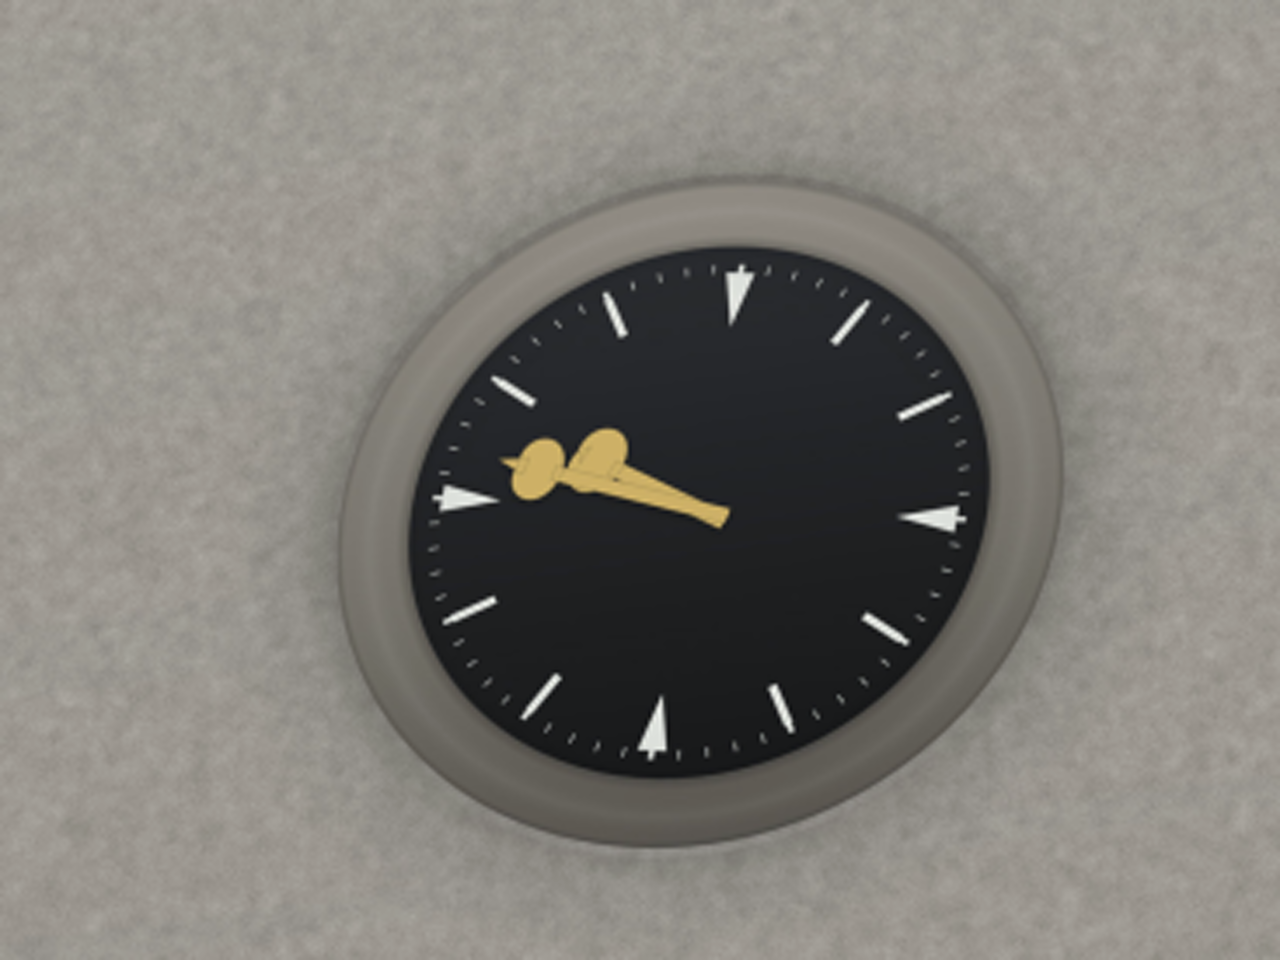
9:47
